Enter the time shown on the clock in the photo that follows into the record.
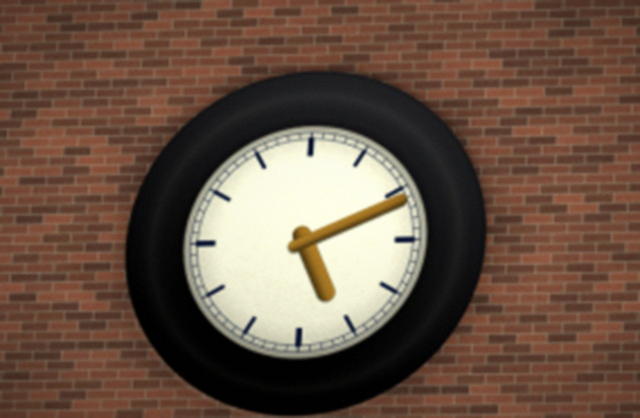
5:11
